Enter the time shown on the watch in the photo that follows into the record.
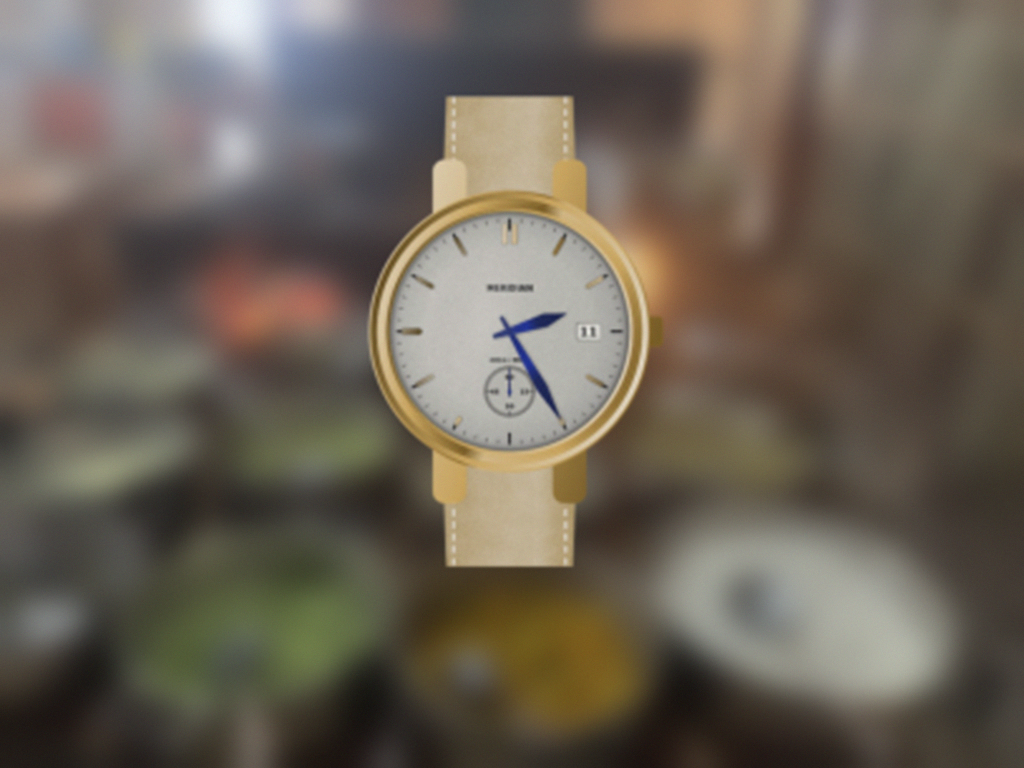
2:25
